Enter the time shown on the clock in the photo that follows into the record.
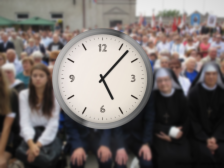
5:07
